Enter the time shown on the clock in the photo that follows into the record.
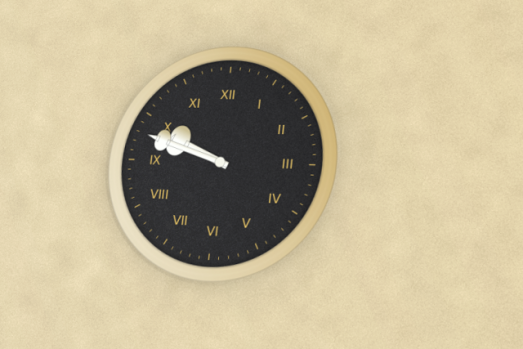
9:48
